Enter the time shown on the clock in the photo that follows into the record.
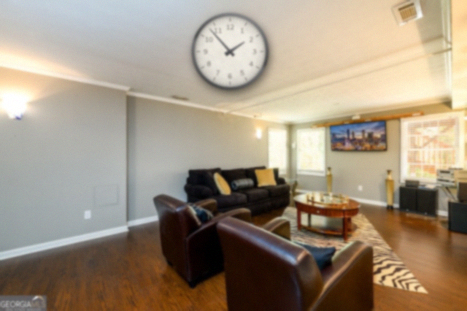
1:53
